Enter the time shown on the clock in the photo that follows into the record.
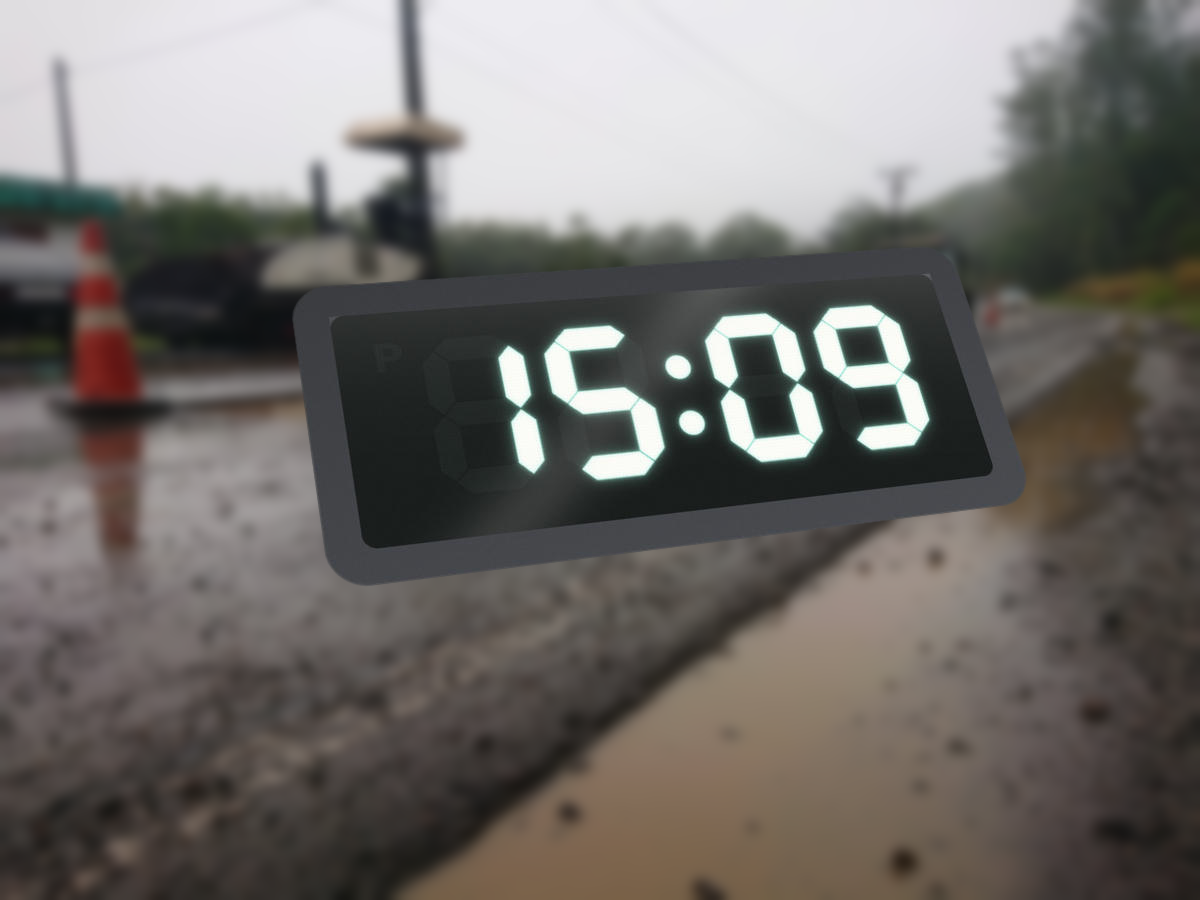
15:09
